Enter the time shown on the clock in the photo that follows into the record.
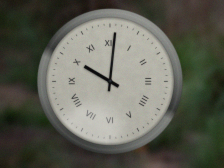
10:01
